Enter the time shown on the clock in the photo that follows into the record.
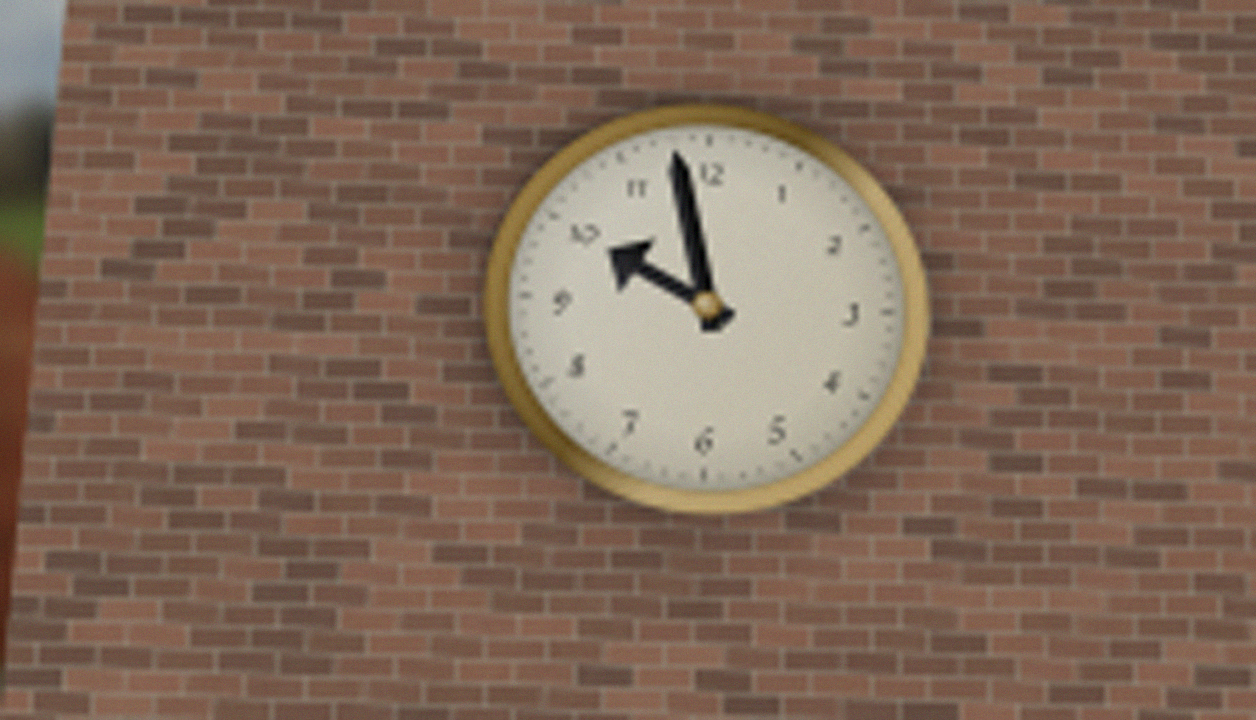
9:58
